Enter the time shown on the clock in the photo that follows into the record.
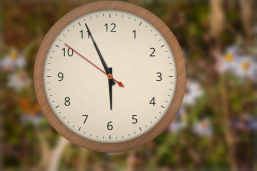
5:55:51
